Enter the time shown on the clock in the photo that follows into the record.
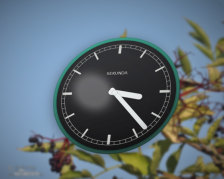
3:23
